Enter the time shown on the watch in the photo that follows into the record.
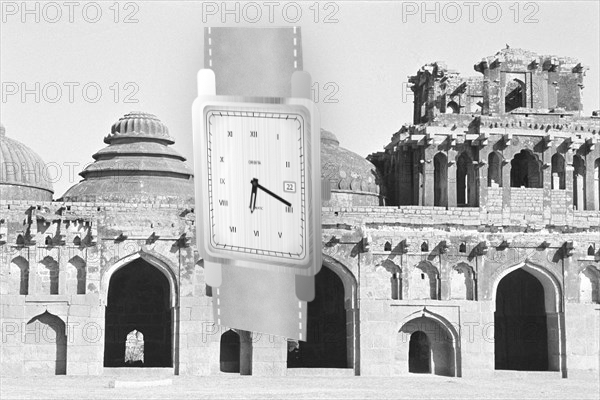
6:19
